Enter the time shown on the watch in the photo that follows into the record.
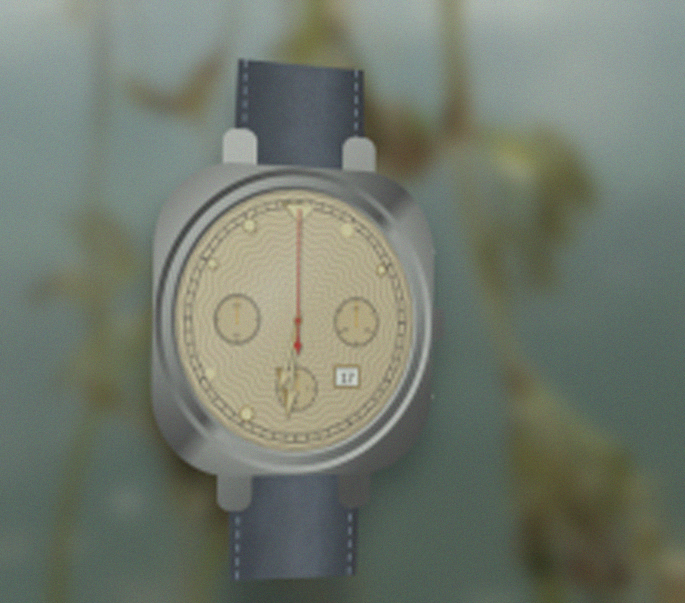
6:31
